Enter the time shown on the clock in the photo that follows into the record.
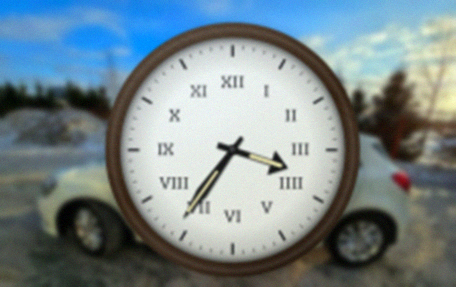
3:36
